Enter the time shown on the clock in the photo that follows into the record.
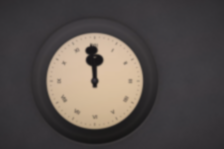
11:59
